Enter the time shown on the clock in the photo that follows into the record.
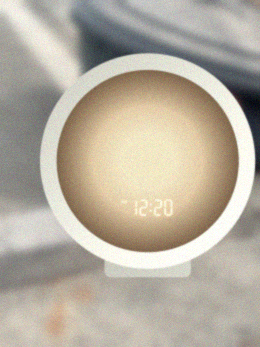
12:20
